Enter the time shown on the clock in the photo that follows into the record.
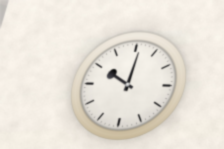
10:01
